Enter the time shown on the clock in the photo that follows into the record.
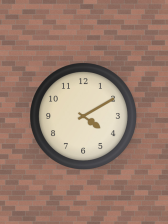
4:10
